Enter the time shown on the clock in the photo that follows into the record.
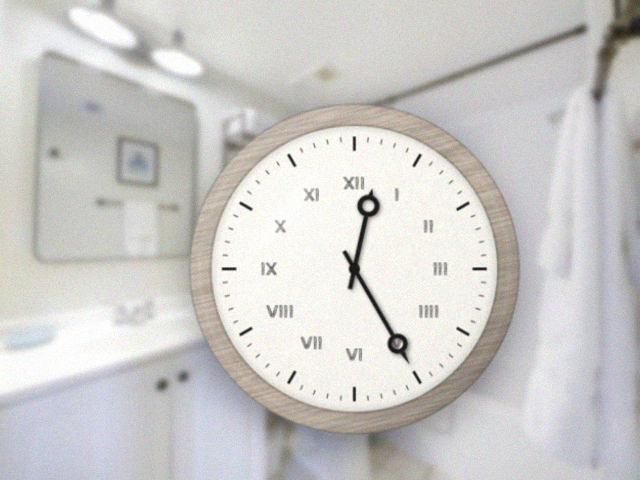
12:25
